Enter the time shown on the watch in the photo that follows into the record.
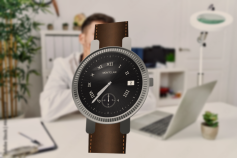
7:37
